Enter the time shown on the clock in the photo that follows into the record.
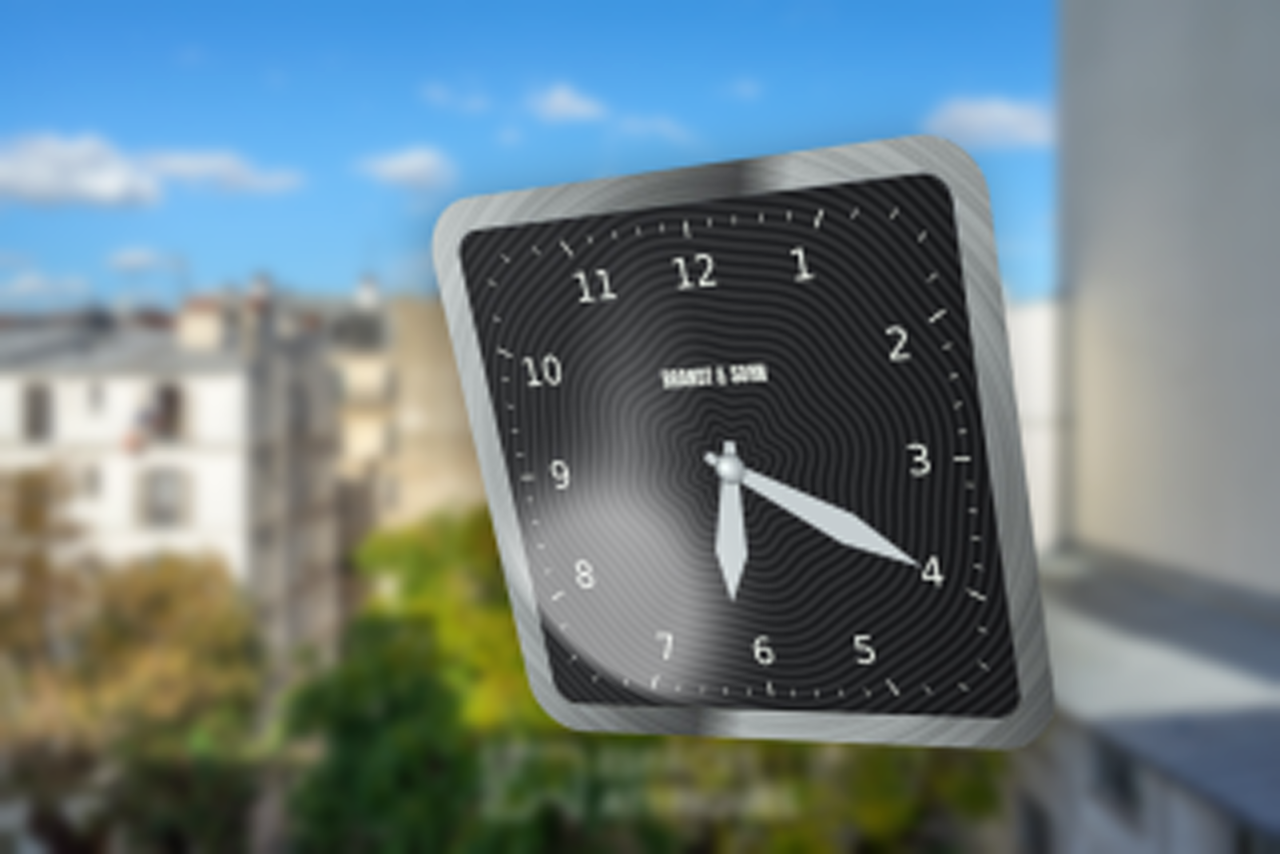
6:20
